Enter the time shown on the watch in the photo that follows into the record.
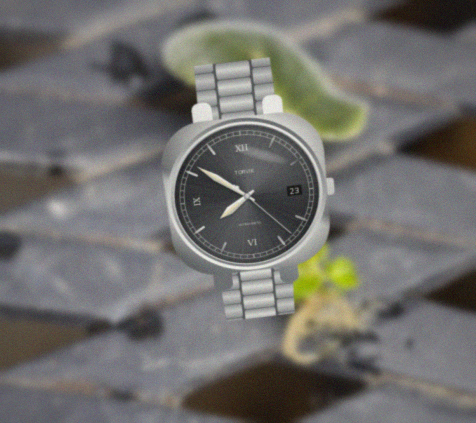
7:51:23
